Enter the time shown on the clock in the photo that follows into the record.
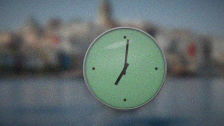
7:01
